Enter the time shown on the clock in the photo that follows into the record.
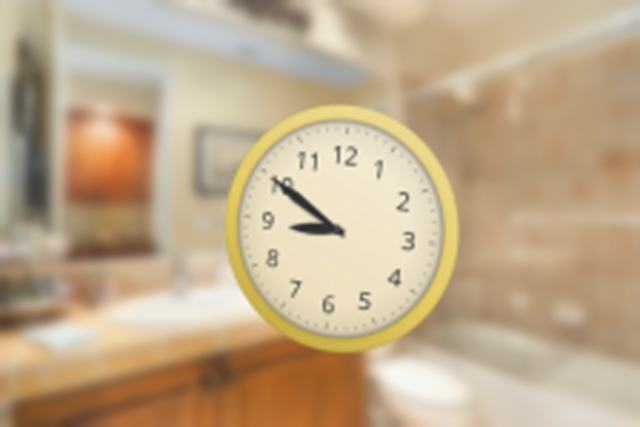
8:50
